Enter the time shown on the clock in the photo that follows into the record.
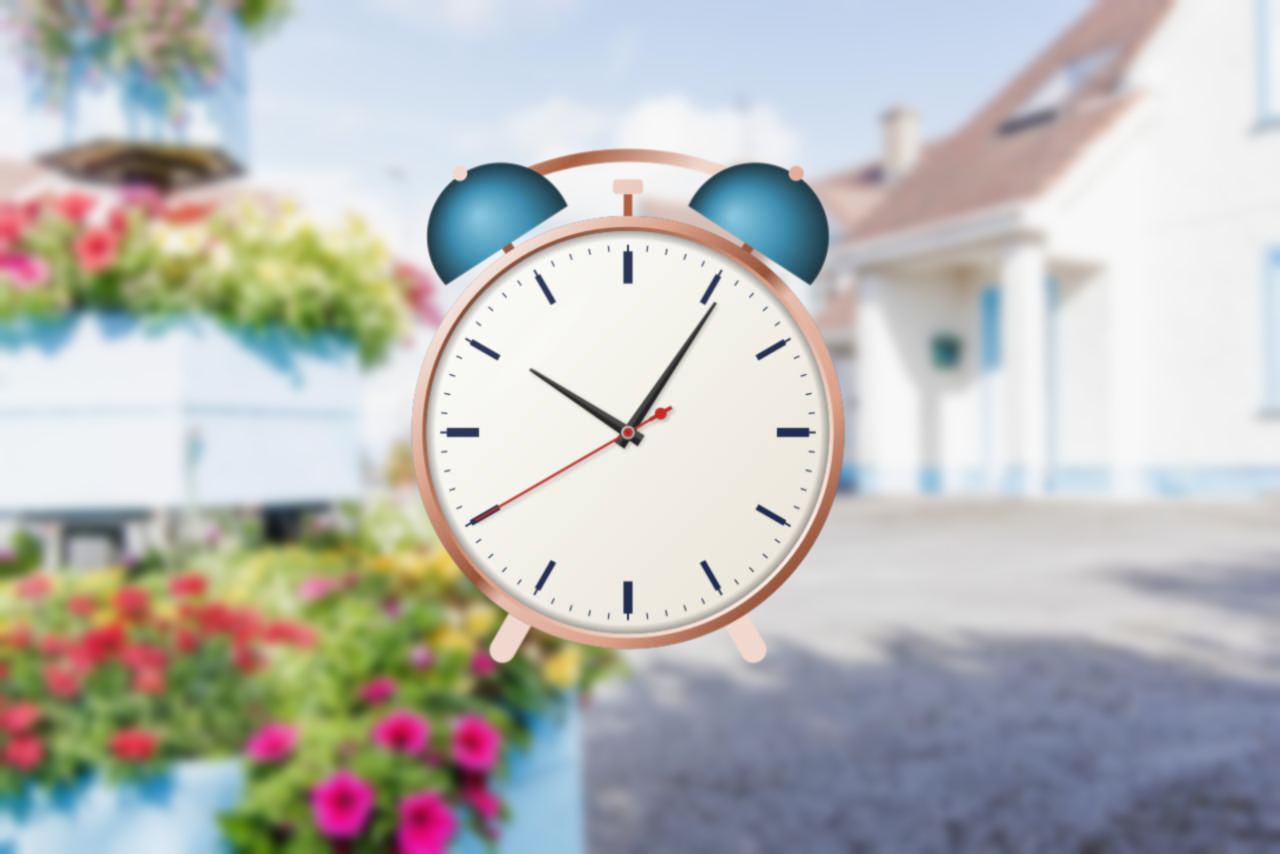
10:05:40
